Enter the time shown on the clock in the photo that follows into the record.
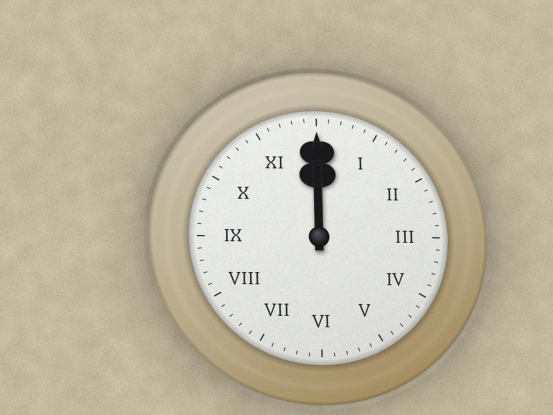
12:00
